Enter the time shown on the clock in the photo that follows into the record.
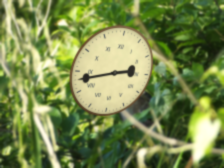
2:43
